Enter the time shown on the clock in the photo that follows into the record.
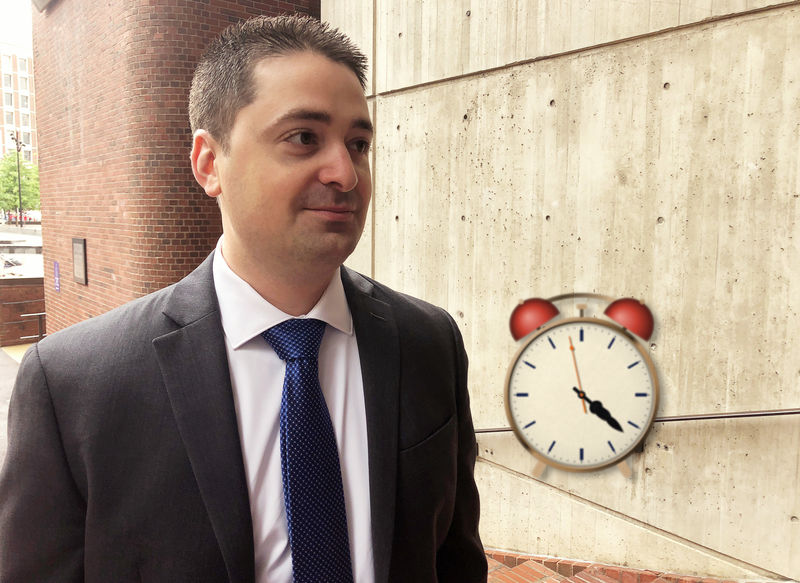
4:21:58
